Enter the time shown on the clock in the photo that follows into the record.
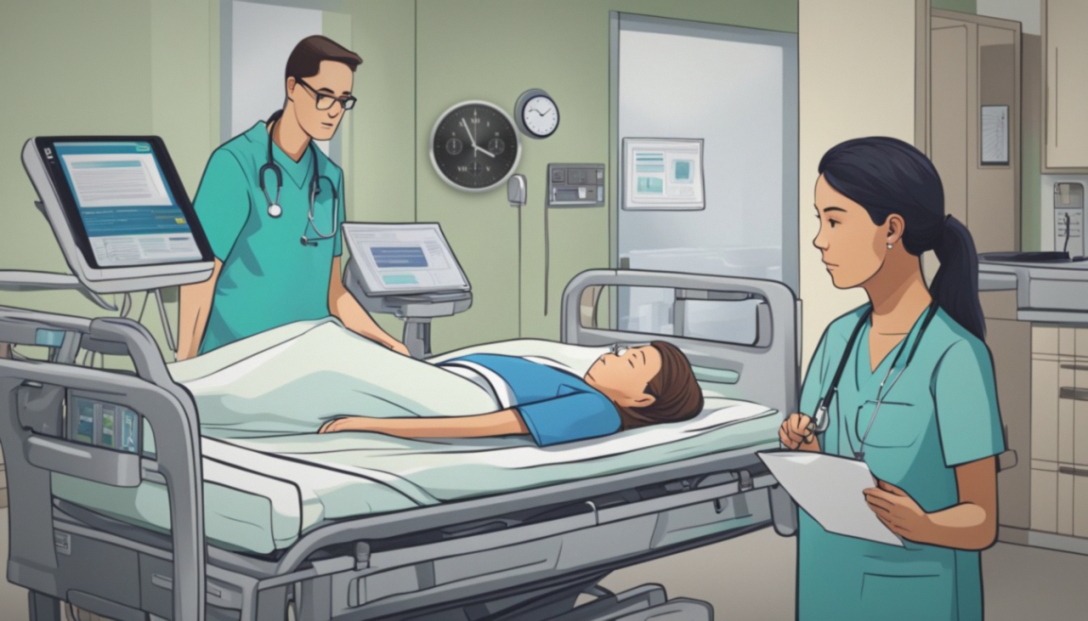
3:56
